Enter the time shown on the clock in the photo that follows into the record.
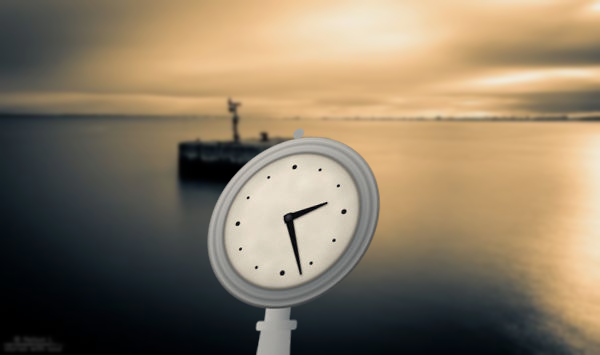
2:27
